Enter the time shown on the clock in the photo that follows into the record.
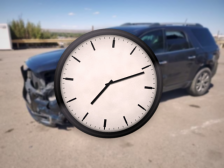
7:11
